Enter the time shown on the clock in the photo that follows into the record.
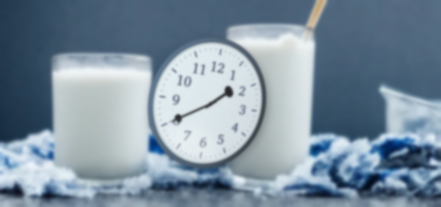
1:40
